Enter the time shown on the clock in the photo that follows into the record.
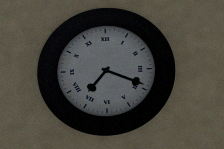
7:19
